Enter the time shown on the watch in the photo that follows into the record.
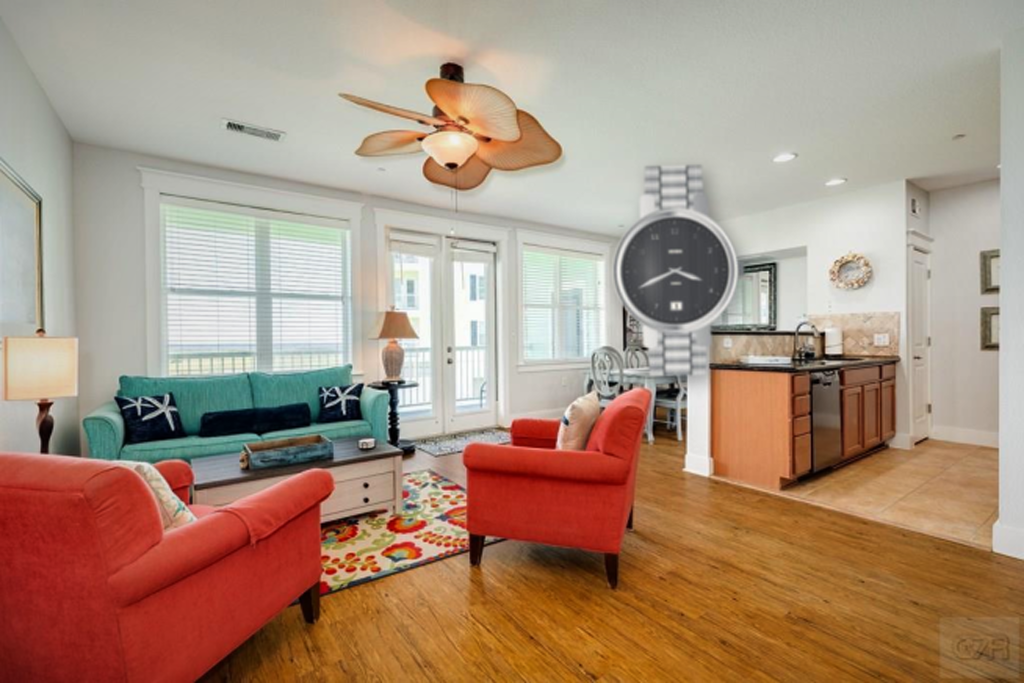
3:41
